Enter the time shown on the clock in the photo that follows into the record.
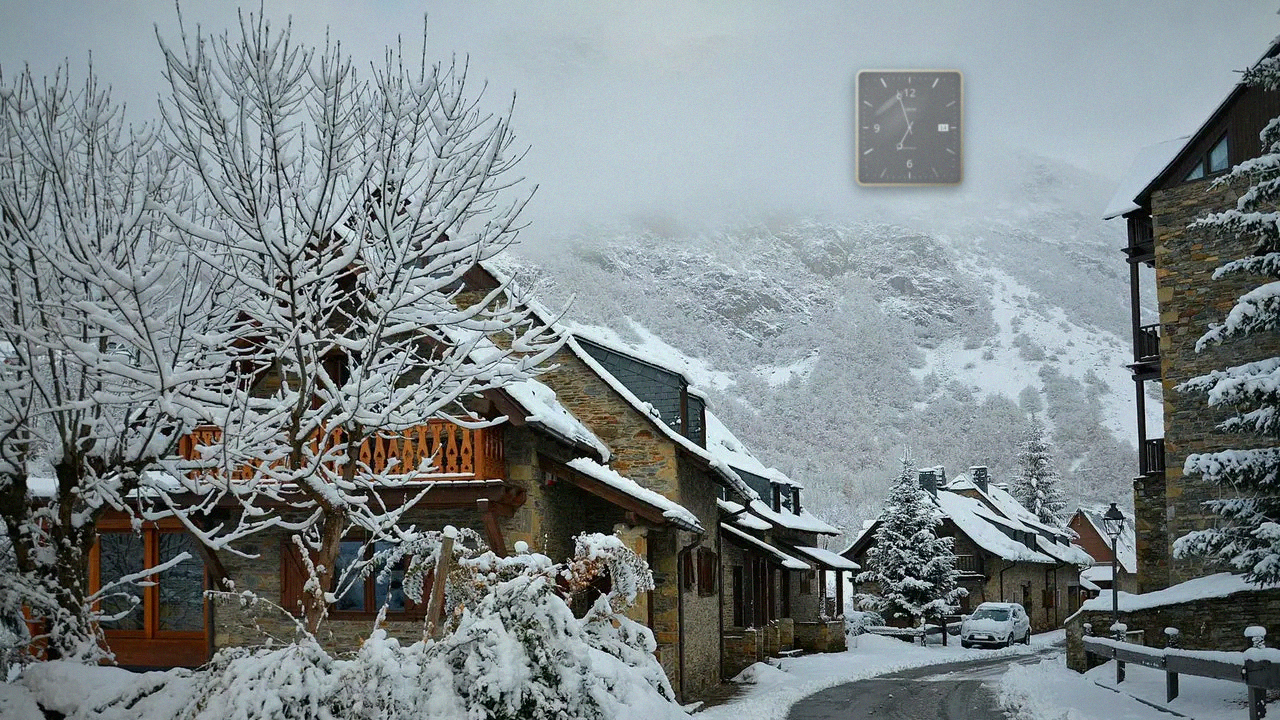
6:57
